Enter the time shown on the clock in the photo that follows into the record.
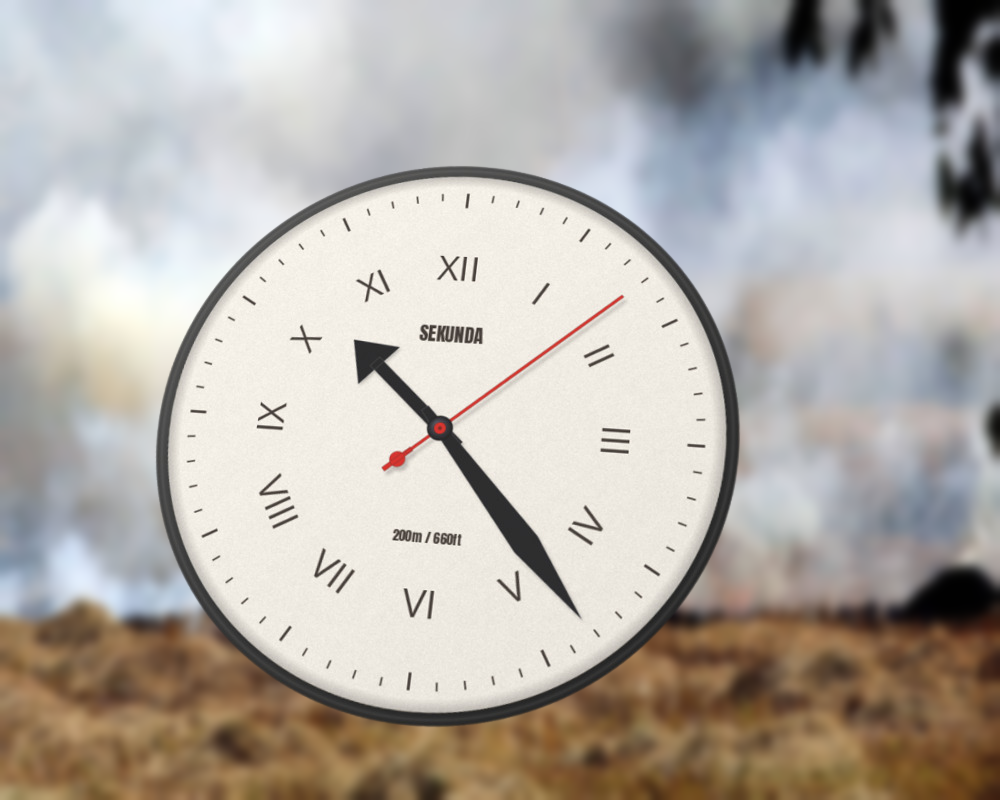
10:23:08
